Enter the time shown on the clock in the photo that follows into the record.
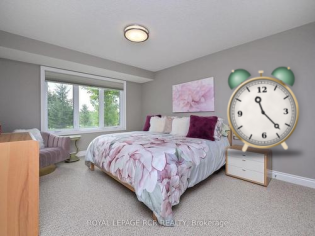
11:23
